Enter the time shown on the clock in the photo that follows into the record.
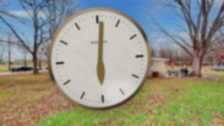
6:01
